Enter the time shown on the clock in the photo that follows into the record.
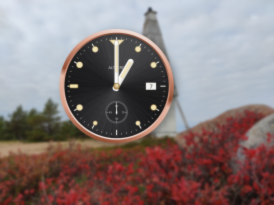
1:00
